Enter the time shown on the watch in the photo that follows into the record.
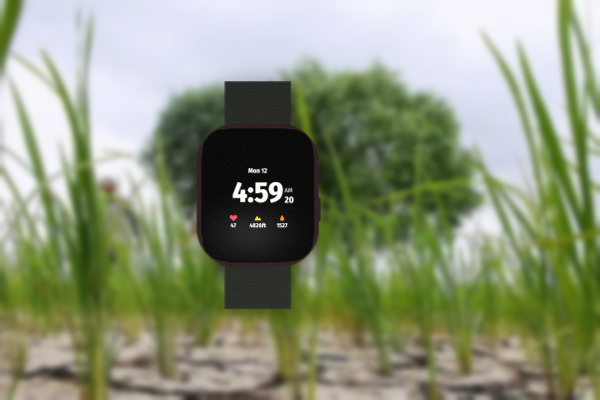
4:59:20
